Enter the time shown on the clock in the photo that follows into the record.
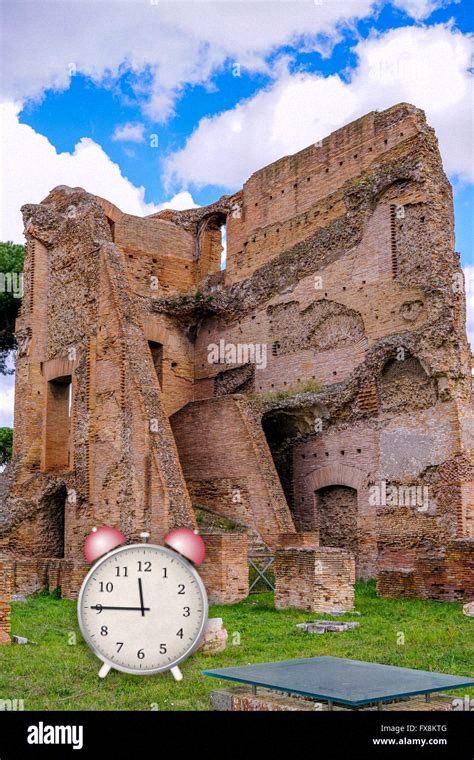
11:45
